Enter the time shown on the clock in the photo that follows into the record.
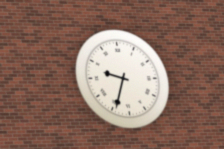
9:34
